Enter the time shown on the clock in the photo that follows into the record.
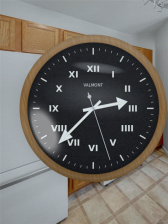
2:37:27
